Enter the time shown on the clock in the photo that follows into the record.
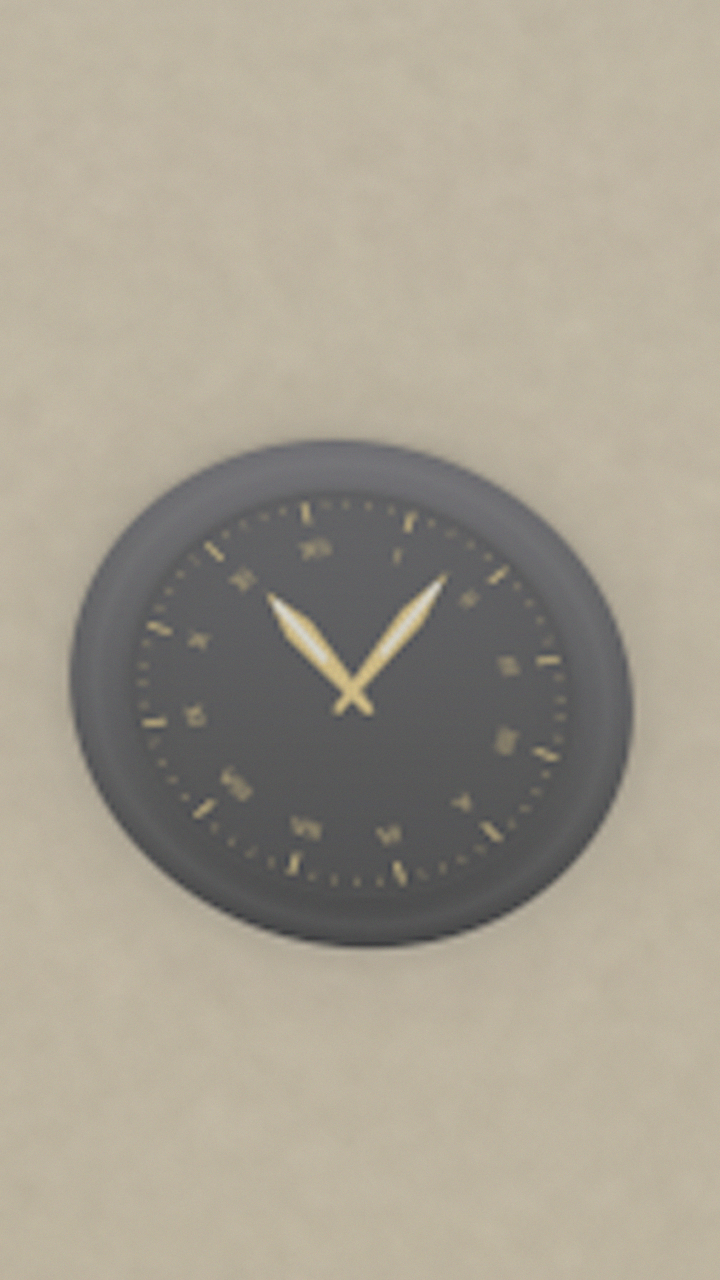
11:08
